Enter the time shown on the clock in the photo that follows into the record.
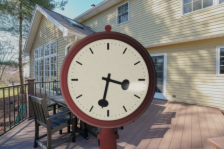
3:32
